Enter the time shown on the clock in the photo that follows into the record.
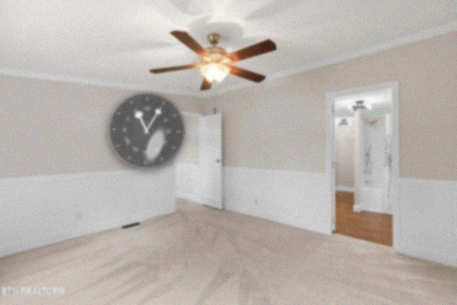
11:05
